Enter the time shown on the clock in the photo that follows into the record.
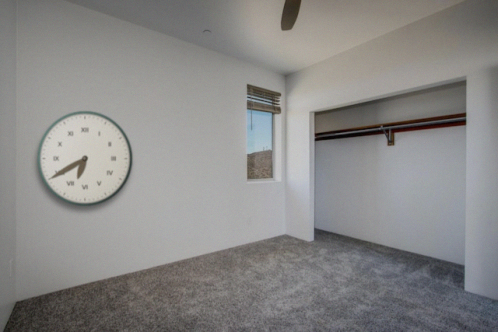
6:40
